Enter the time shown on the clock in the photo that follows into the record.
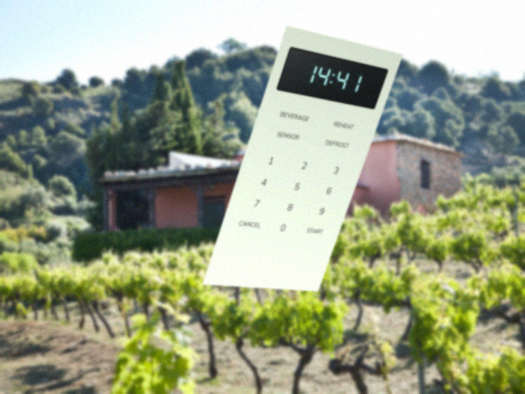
14:41
